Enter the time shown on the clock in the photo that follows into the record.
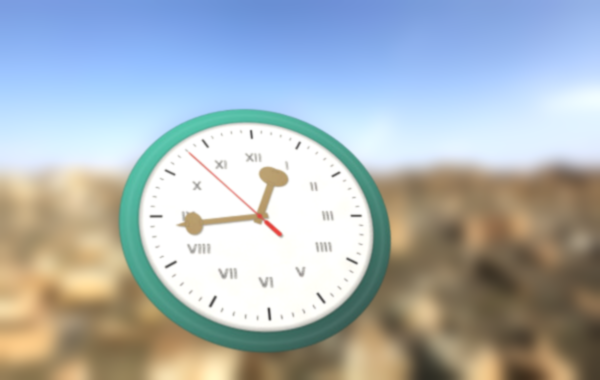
12:43:53
